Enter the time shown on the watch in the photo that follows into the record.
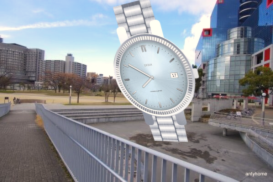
7:51
